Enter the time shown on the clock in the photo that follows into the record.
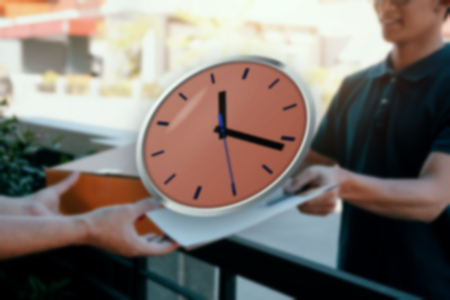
11:16:25
